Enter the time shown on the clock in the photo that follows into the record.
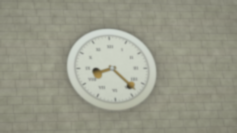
8:23
